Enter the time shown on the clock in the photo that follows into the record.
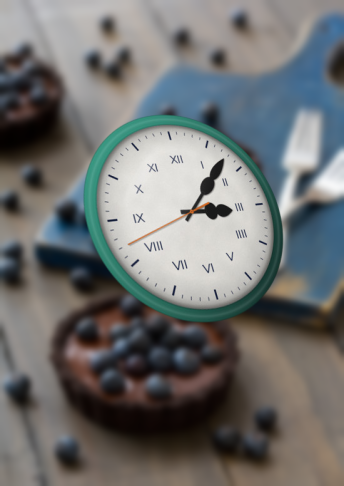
3:07:42
